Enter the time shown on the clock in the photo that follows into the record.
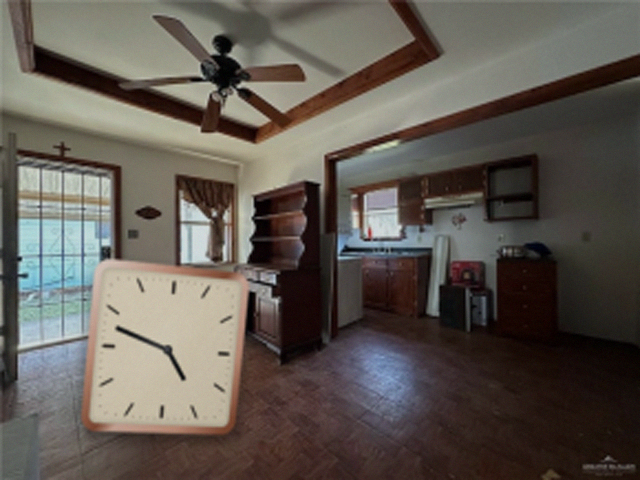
4:48
